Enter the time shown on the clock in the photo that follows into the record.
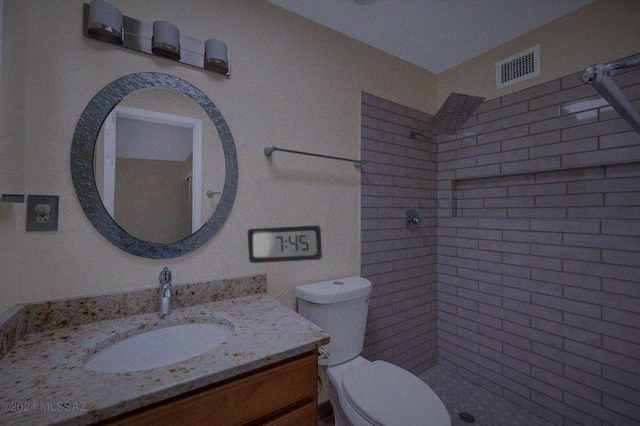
7:45
